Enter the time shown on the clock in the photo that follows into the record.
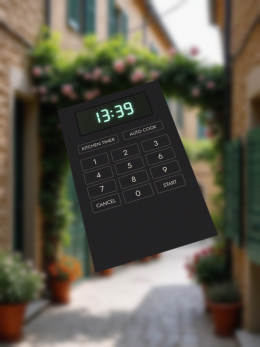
13:39
